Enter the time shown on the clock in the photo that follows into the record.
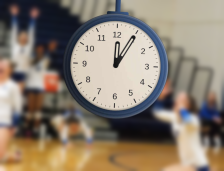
12:05
